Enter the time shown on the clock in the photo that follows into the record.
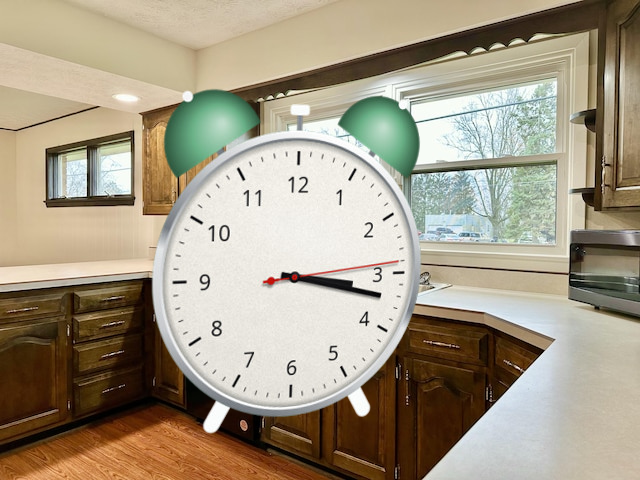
3:17:14
